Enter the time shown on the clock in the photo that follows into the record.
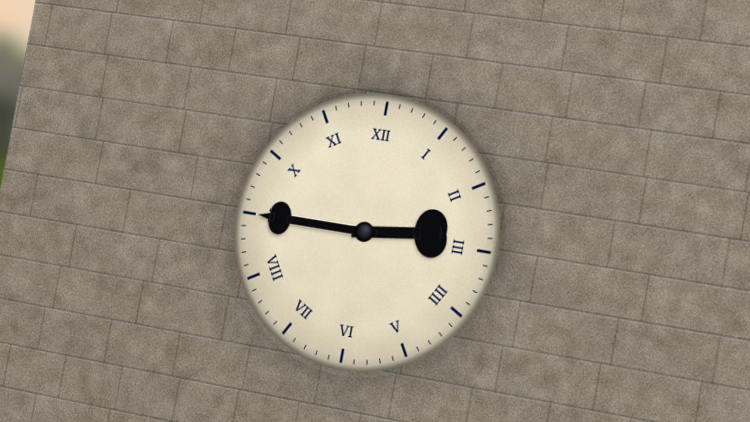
2:45
